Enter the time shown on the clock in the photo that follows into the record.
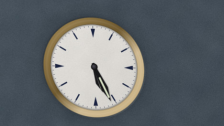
5:26
